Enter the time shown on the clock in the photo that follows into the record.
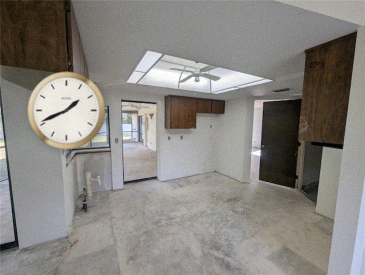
1:41
